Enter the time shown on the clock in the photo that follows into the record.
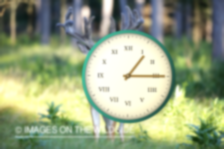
1:15
